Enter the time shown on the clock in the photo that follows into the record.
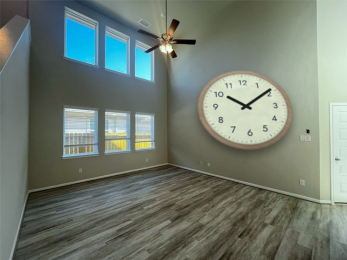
10:09
